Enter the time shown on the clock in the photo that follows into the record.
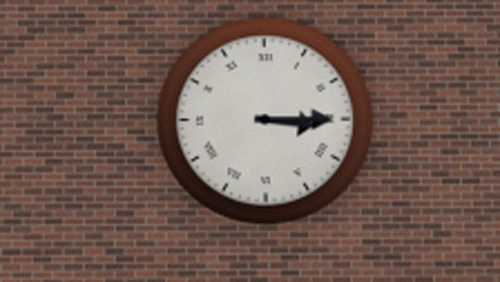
3:15
